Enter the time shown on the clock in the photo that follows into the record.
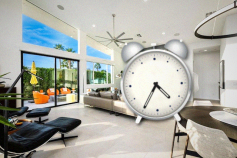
4:35
